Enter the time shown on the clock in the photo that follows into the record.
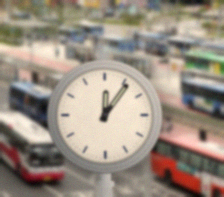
12:06
